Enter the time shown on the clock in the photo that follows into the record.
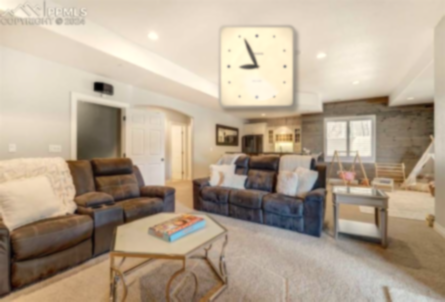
8:56
